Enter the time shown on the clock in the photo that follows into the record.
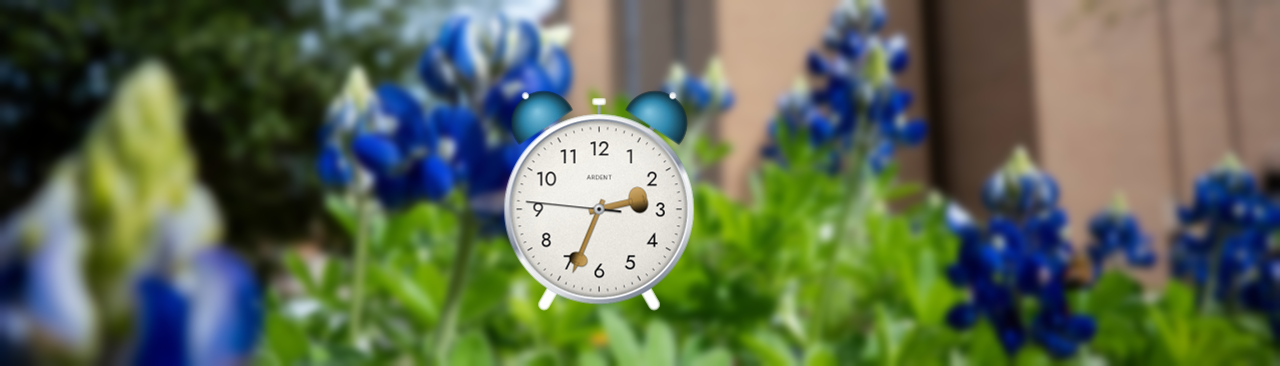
2:33:46
